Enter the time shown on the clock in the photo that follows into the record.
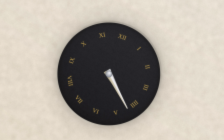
4:22
